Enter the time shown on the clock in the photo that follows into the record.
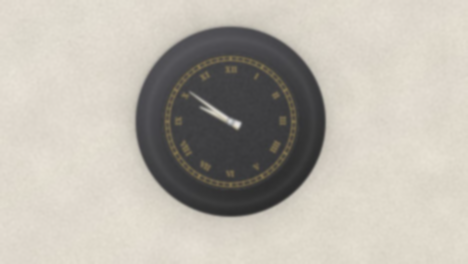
9:51
